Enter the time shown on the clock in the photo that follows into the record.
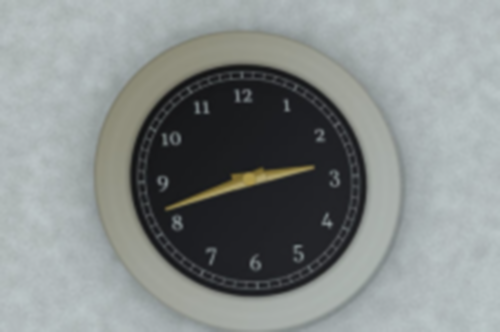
2:42
